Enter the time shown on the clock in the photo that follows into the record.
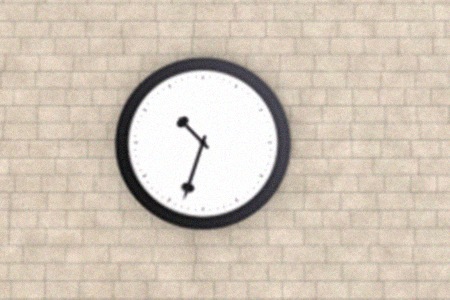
10:33
